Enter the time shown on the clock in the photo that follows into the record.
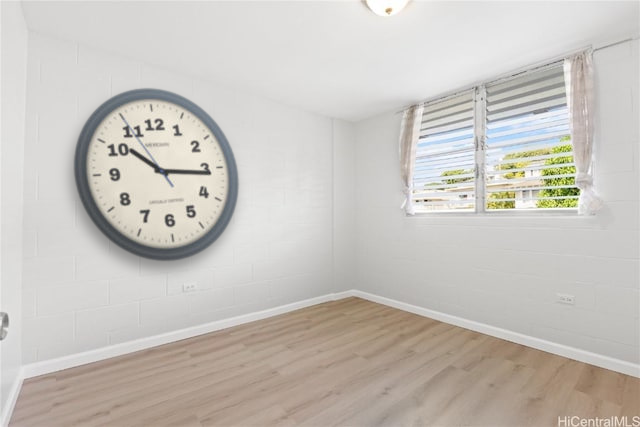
10:15:55
